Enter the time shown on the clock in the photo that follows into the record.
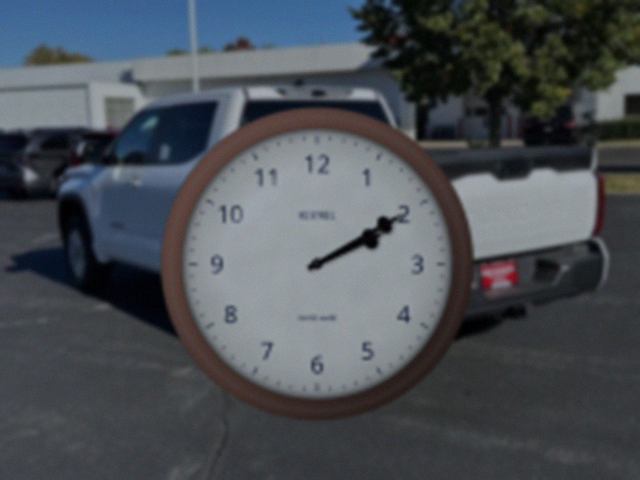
2:10
